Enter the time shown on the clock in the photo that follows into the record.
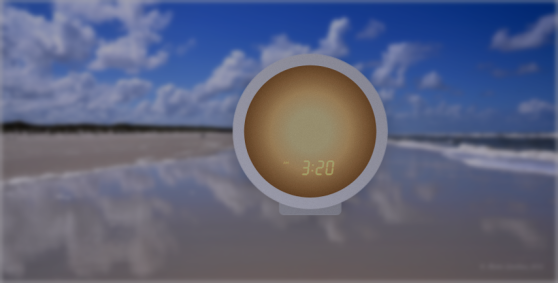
3:20
